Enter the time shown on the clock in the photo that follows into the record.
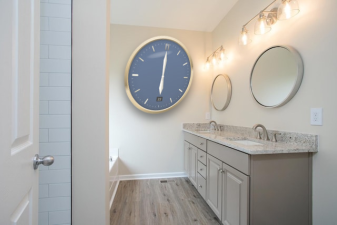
6:00
